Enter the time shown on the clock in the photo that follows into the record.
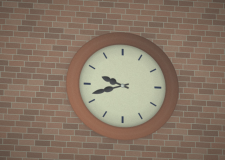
9:42
